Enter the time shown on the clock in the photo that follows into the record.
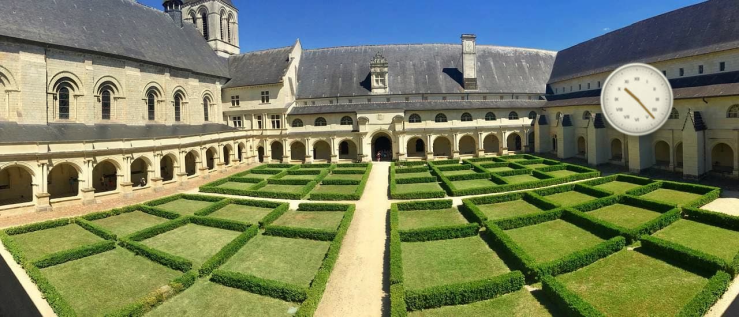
10:23
